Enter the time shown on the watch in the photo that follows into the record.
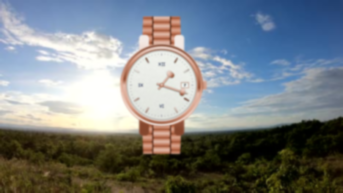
1:18
